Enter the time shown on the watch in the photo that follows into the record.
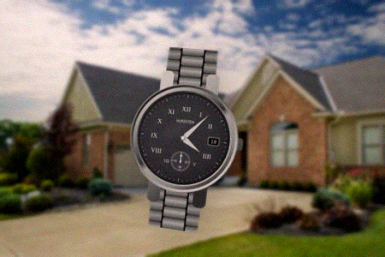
4:07
